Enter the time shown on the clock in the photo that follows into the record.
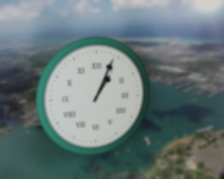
1:04
